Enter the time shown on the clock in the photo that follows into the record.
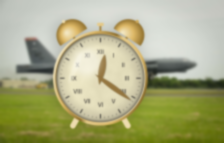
12:21
